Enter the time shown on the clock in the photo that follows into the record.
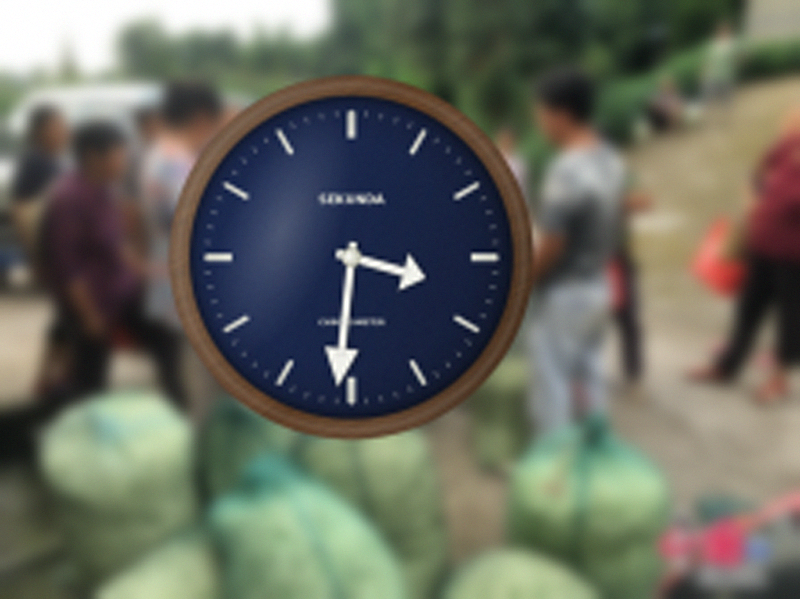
3:31
